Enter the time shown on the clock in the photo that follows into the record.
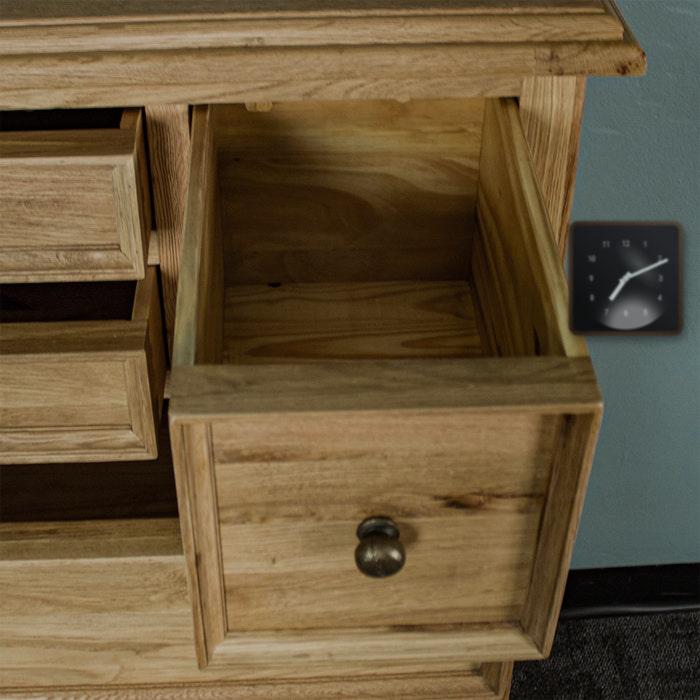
7:11
